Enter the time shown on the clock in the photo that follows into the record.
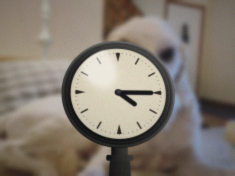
4:15
